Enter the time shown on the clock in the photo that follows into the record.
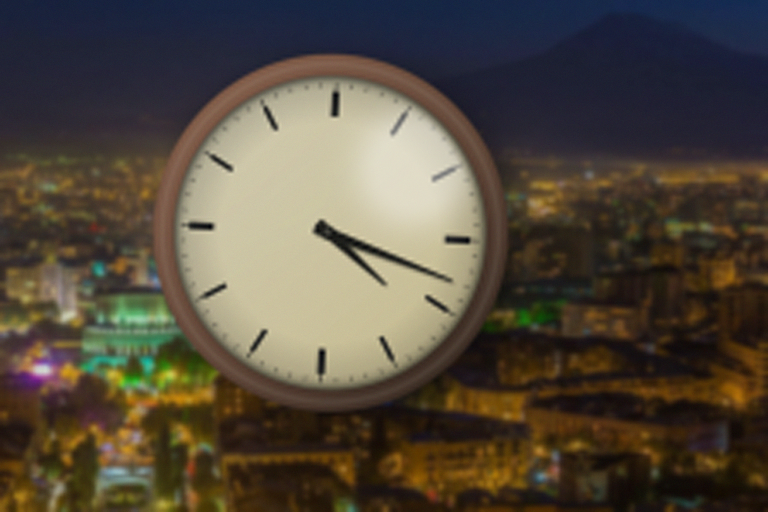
4:18
